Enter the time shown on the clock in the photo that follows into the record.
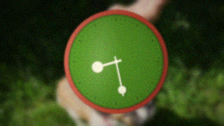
8:28
